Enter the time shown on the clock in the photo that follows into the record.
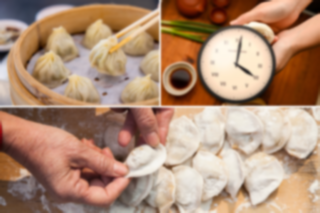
4:01
